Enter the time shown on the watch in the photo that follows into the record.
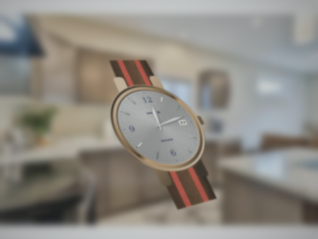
12:13
